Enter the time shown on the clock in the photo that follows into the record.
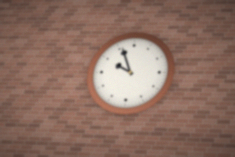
9:56
